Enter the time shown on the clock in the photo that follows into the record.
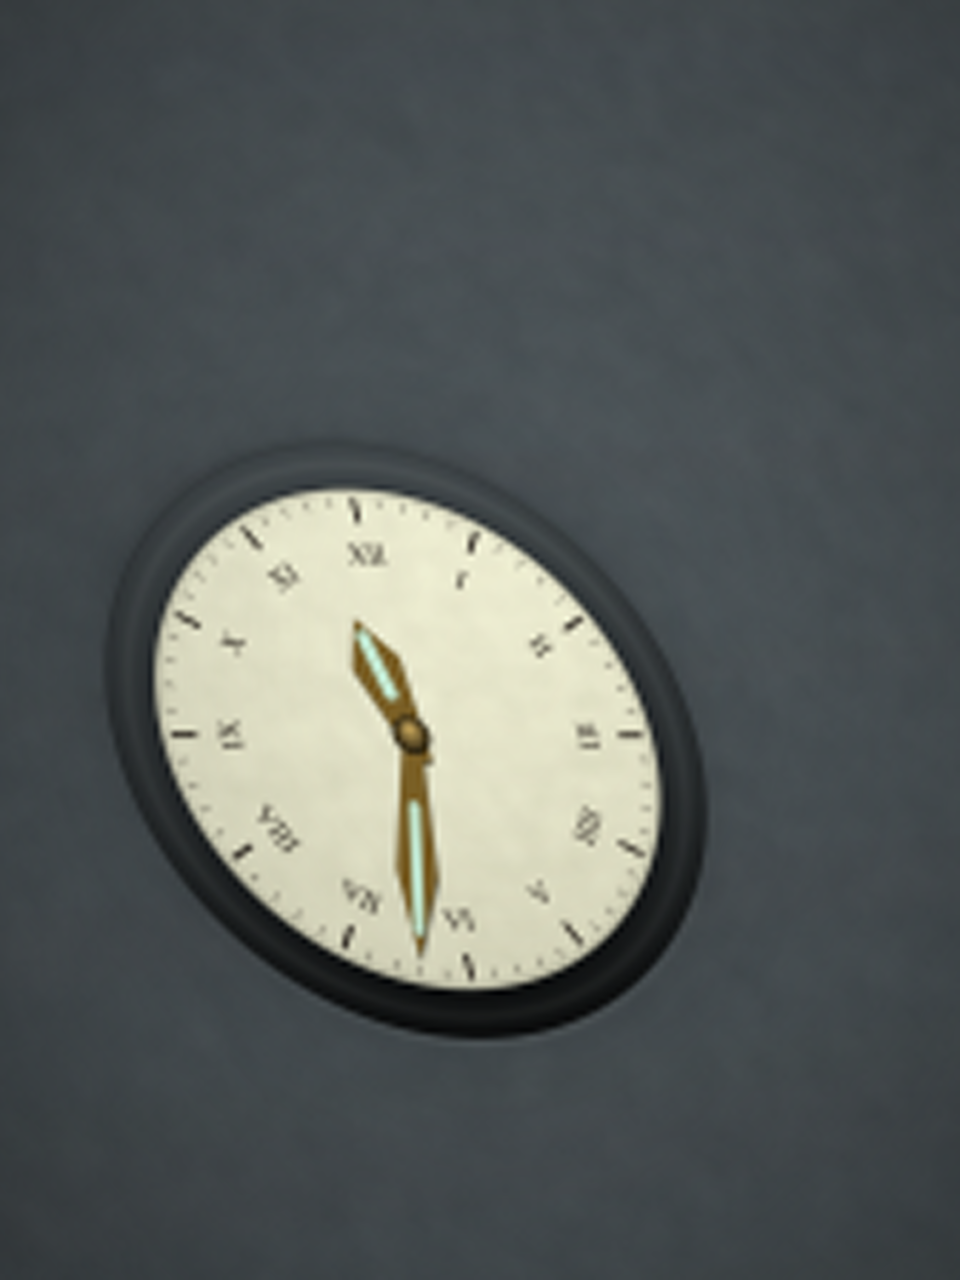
11:32
